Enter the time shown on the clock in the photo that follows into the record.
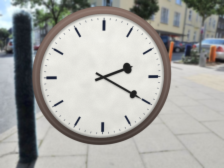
2:20
